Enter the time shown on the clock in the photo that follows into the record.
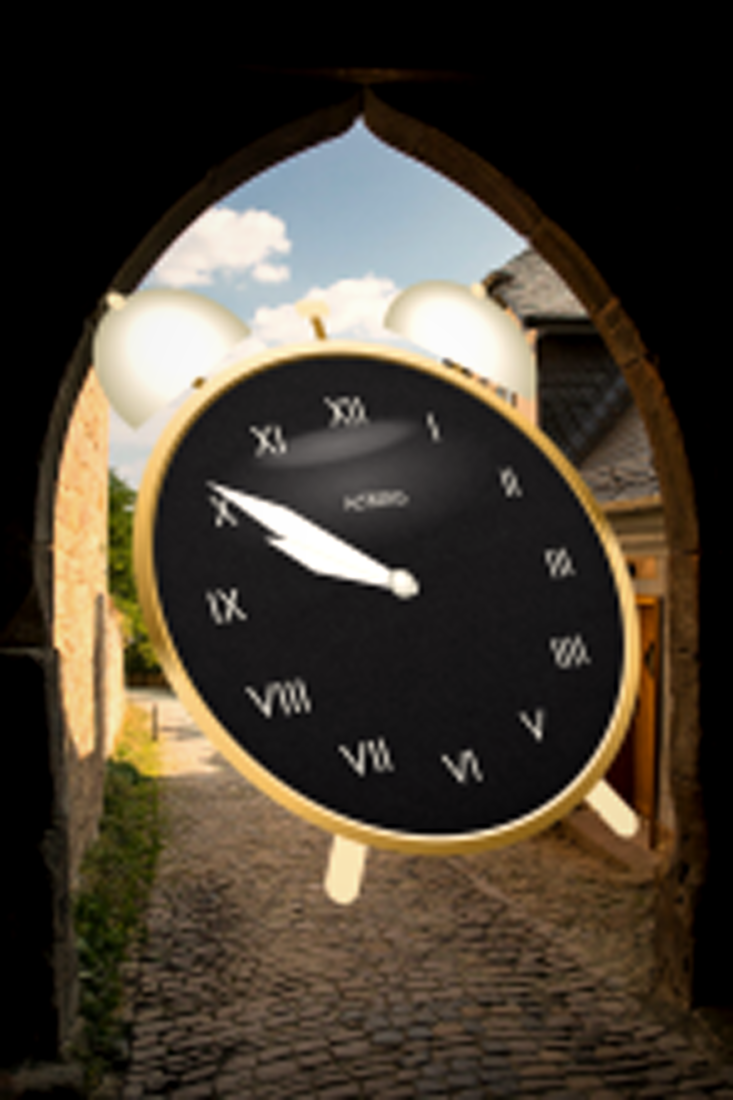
9:51
